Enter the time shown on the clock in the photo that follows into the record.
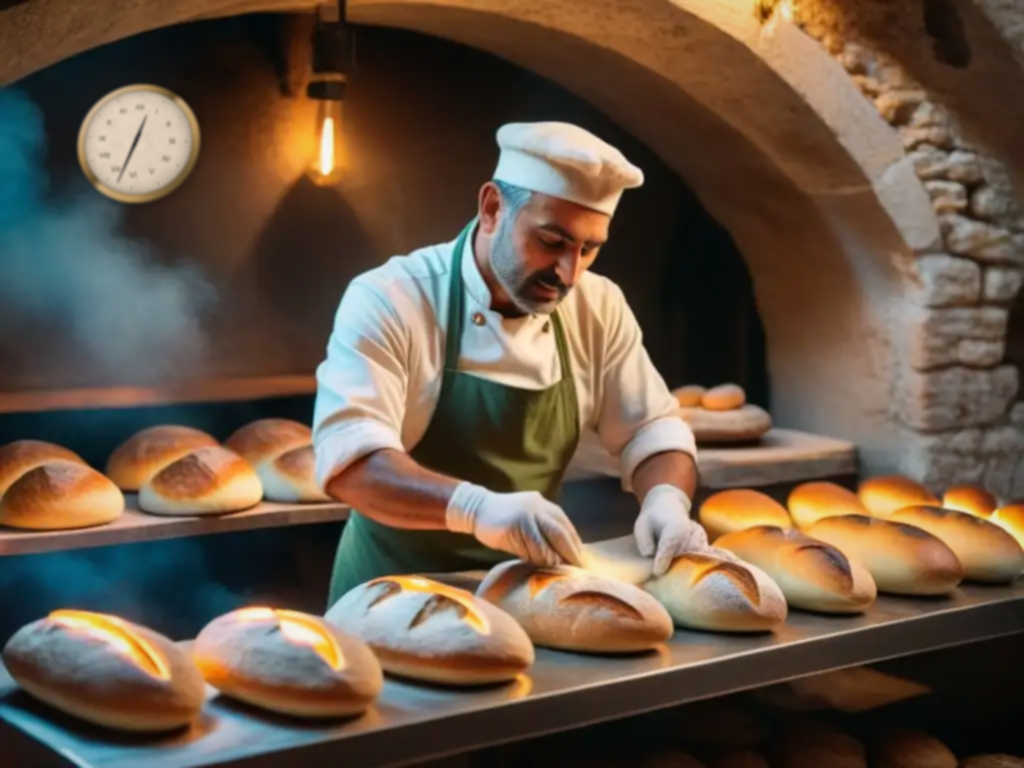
12:33
